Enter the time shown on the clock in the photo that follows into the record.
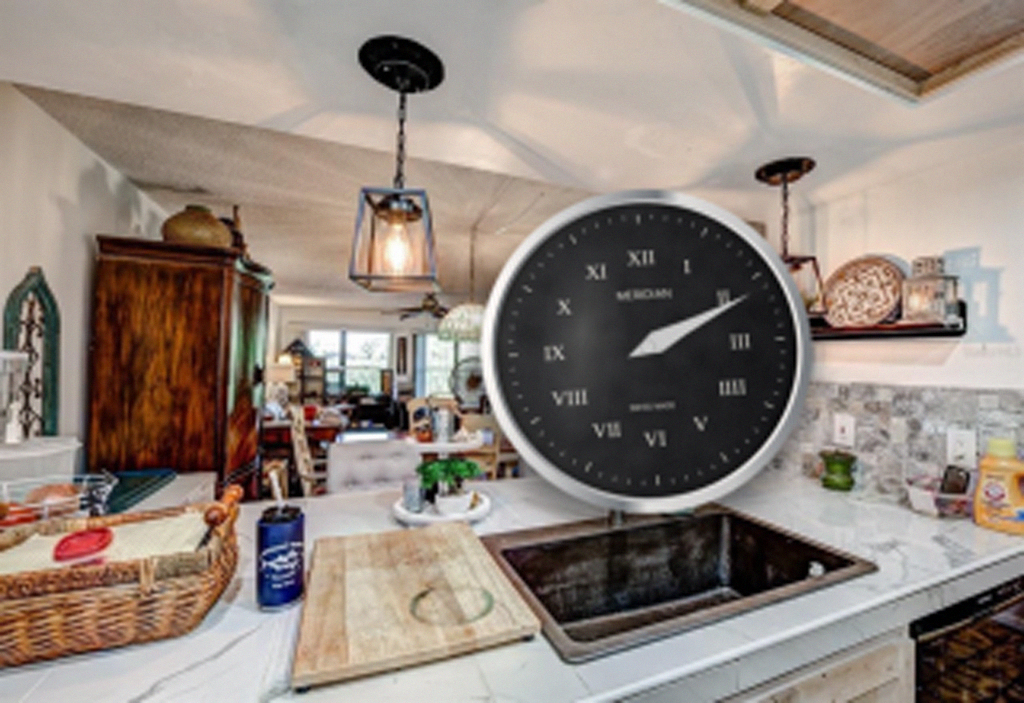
2:11
